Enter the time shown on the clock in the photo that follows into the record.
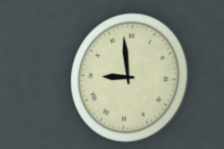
8:58
